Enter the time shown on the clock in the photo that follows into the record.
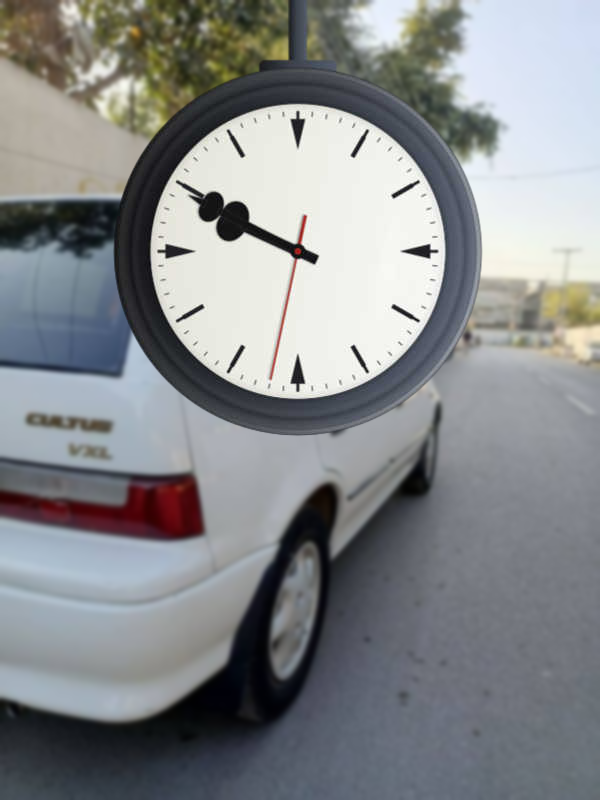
9:49:32
